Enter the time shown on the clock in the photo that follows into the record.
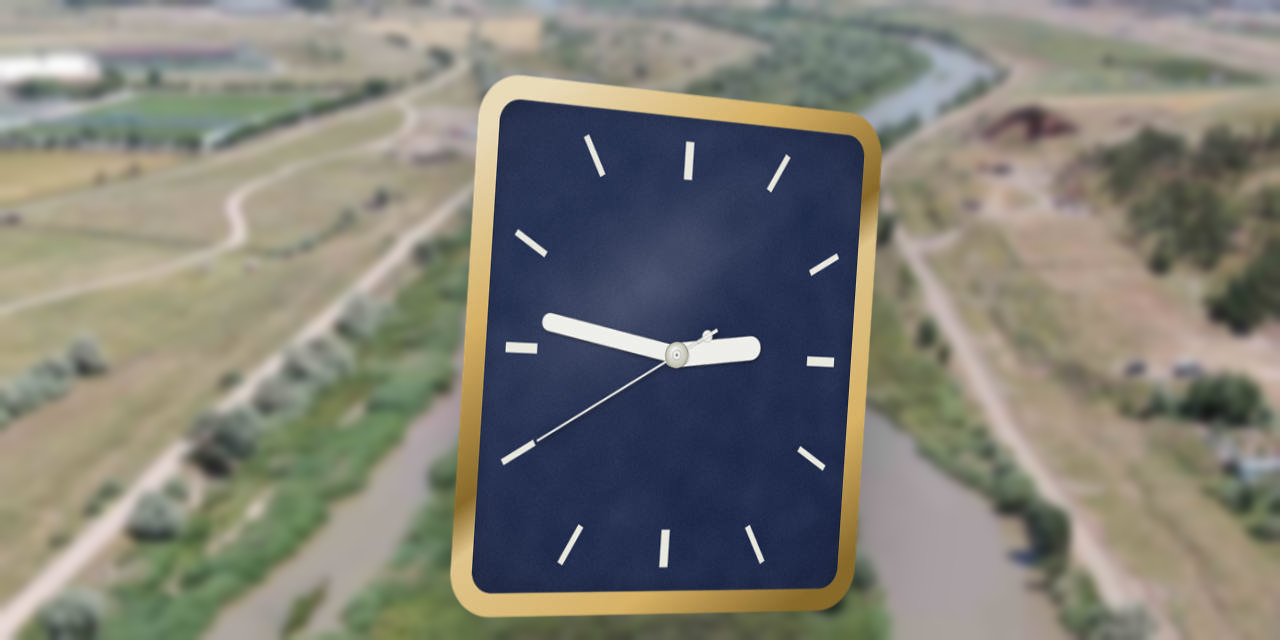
2:46:40
